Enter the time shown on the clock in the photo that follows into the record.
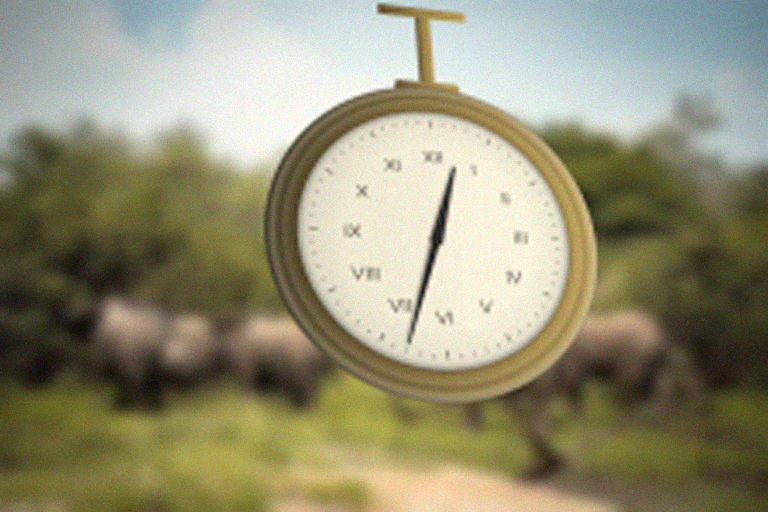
12:33
